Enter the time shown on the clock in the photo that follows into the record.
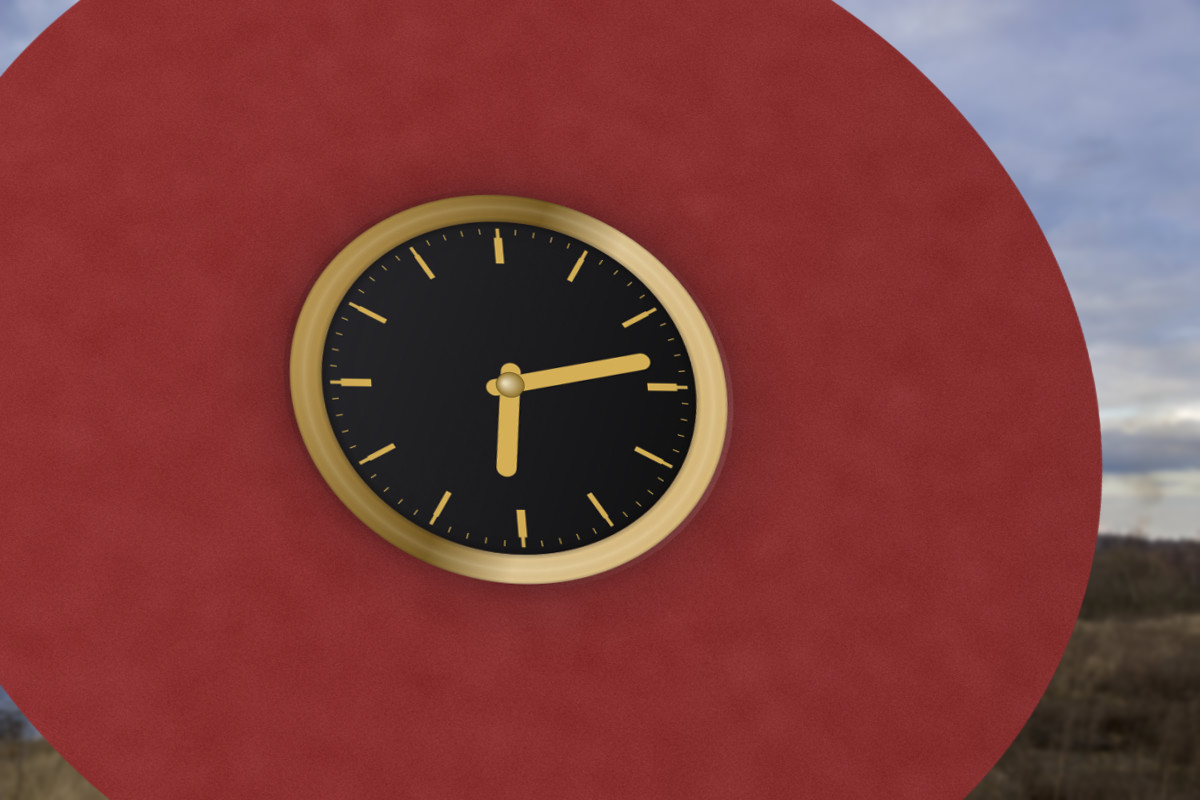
6:13
